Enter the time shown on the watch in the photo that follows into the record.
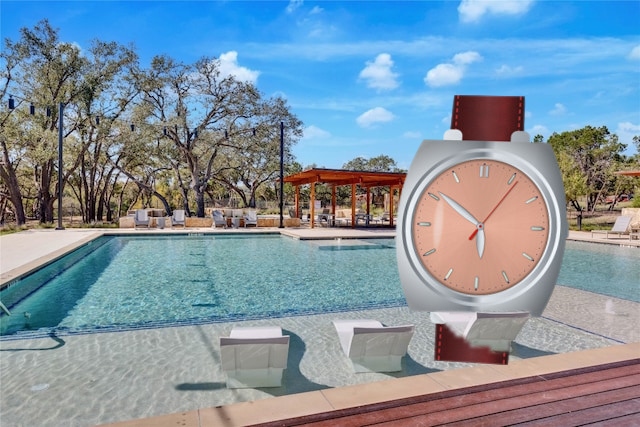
5:51:06
